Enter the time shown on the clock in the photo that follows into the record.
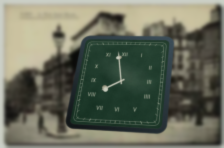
7:58
